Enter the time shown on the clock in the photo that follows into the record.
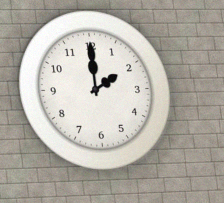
2:00
